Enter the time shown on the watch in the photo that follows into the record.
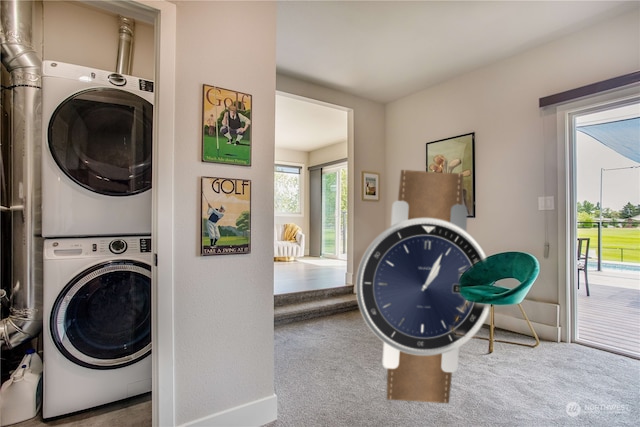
1:04
